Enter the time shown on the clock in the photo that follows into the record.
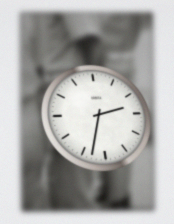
2:33
